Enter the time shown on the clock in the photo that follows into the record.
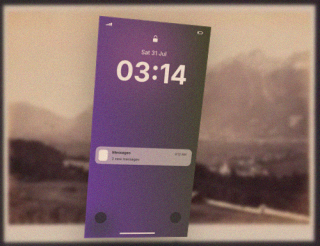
3:14
